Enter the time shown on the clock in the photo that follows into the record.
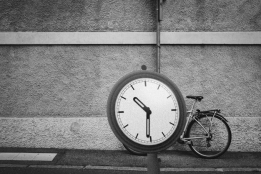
10:31
